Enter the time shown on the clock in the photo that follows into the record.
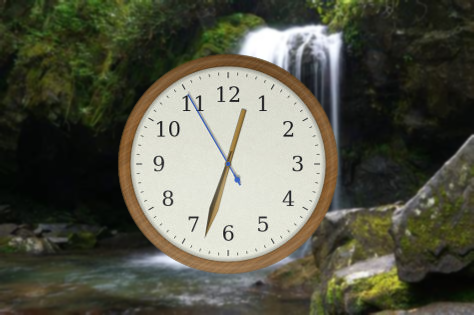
12:32:55
